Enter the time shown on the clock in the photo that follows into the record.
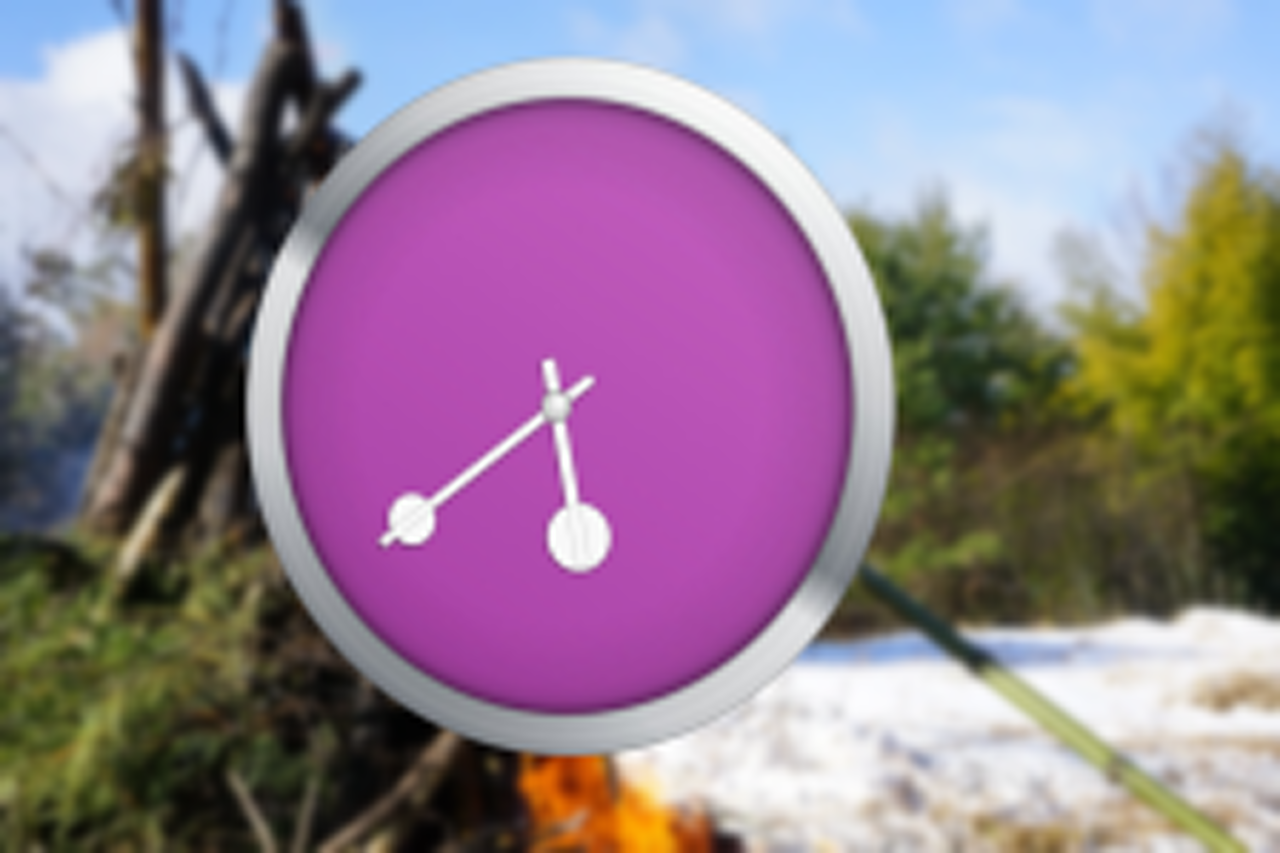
5:39
